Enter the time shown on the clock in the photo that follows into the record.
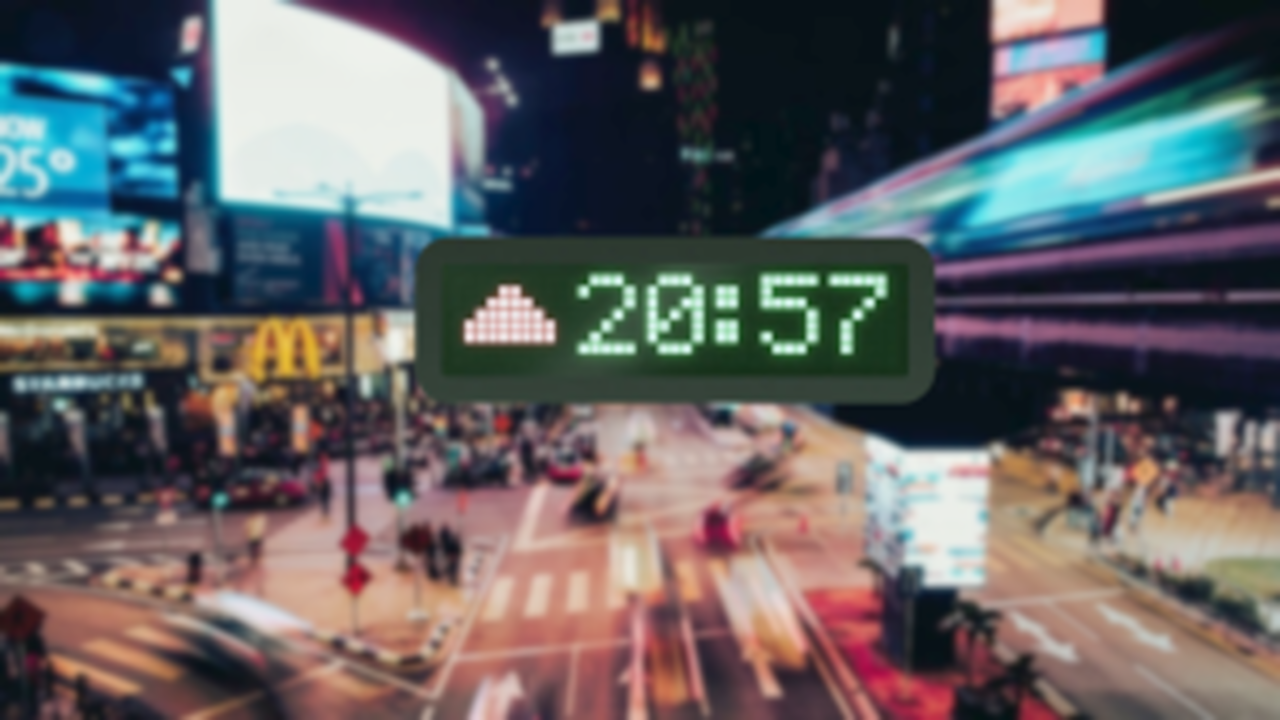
20:57
